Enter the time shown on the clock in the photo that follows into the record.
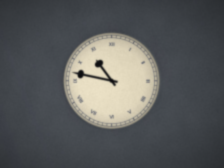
10:47
